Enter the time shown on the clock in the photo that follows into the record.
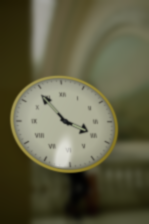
3:54
